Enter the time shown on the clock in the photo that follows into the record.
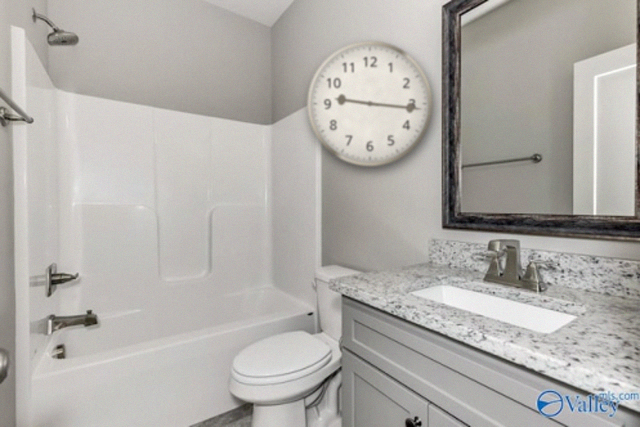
9:16
